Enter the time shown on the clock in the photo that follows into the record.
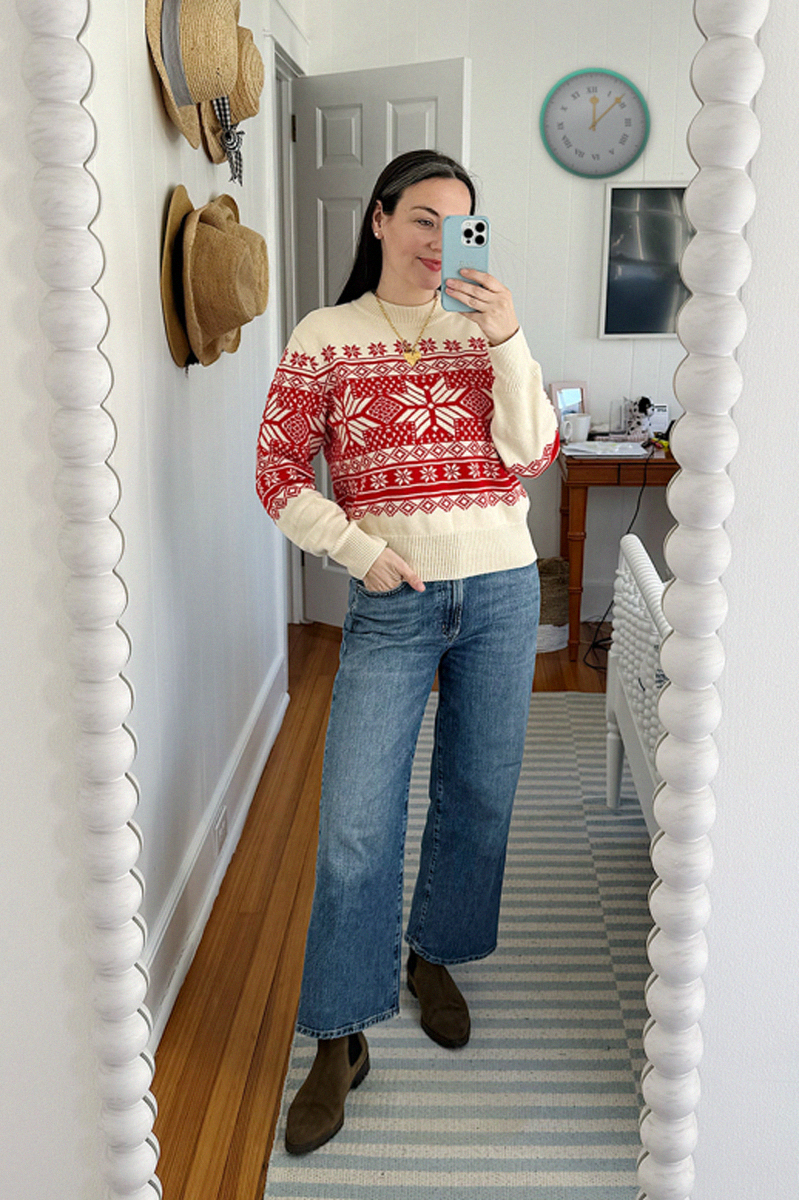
12:08
